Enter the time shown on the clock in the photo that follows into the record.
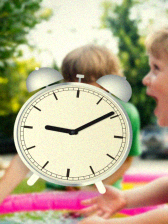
9:09
